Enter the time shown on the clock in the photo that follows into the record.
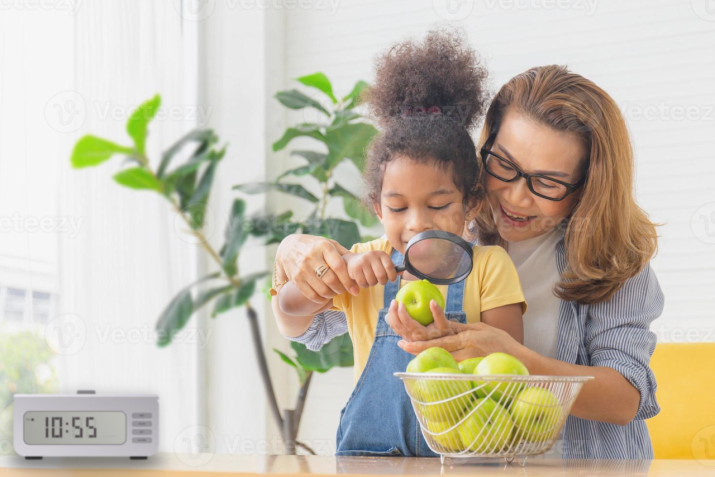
10:55
